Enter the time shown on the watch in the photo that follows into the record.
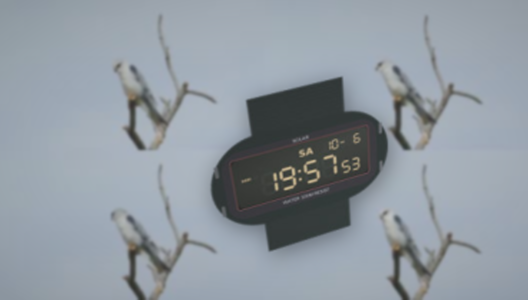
19:57:53
